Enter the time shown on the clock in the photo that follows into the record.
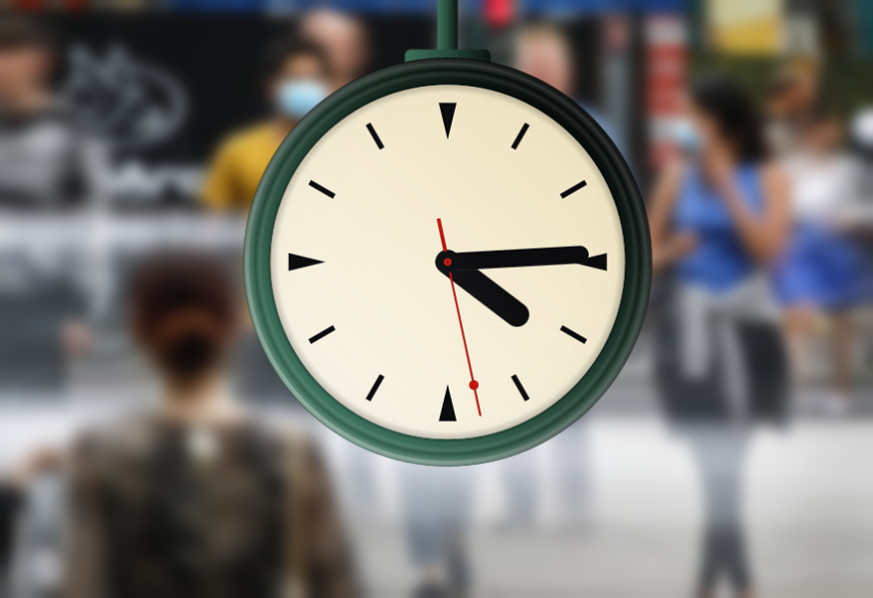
4:14:28
